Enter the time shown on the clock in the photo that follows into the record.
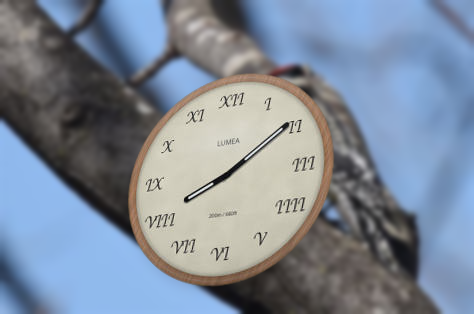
8:09
